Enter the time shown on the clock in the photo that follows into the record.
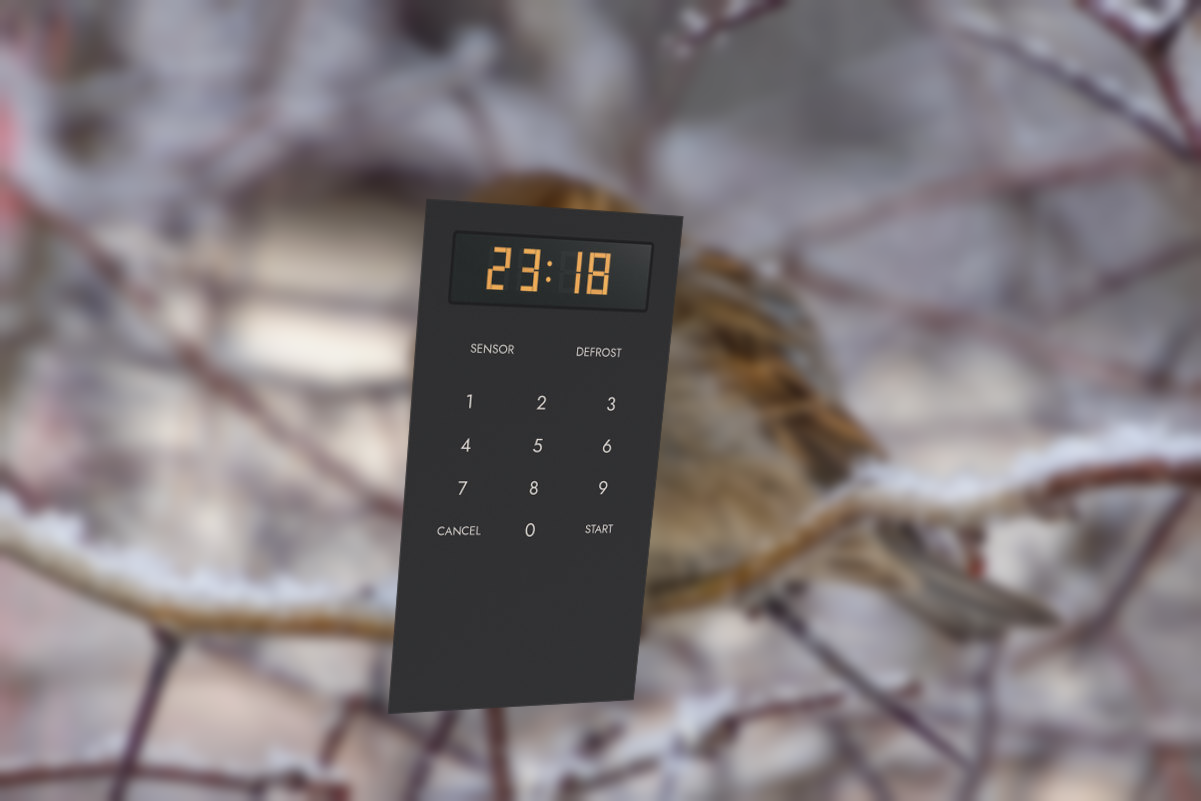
23:18
